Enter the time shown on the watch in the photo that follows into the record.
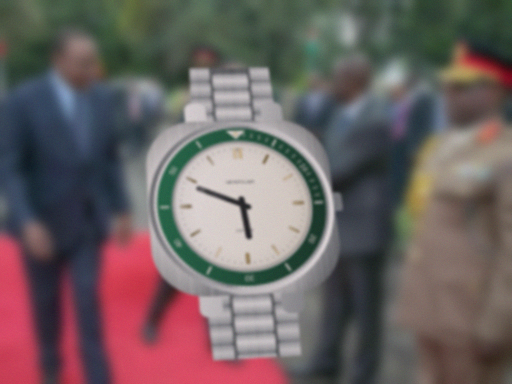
5:49
